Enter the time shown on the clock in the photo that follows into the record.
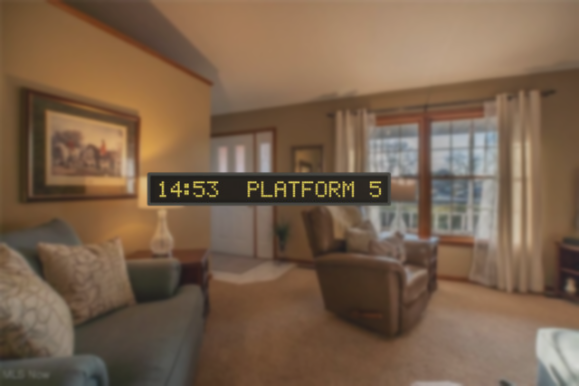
14:53
